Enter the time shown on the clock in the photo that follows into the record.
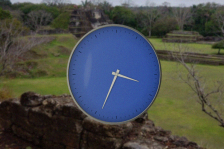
3:34
